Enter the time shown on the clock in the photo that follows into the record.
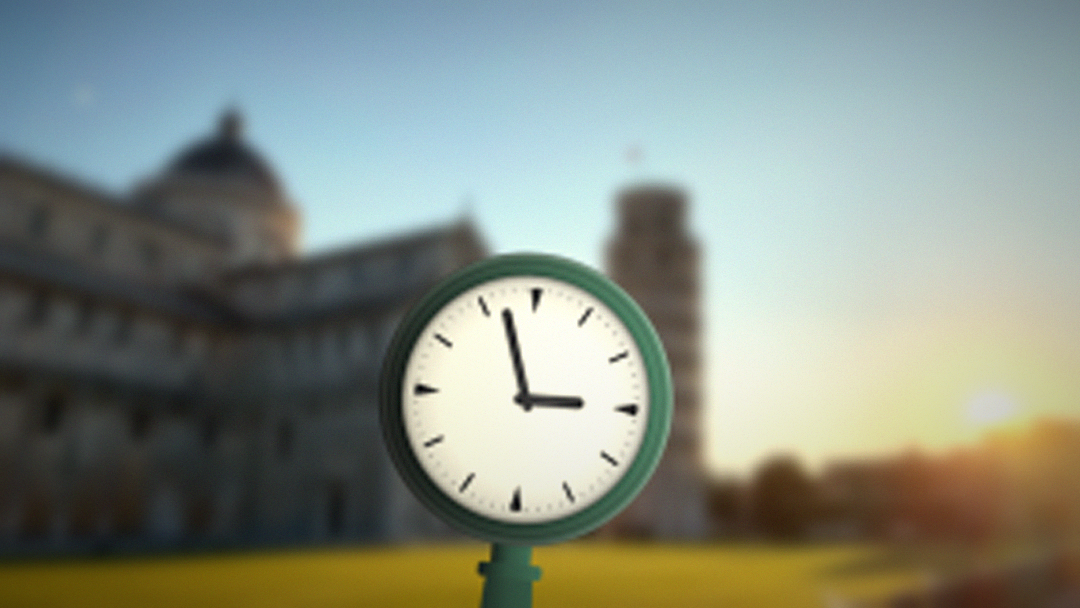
2:57
